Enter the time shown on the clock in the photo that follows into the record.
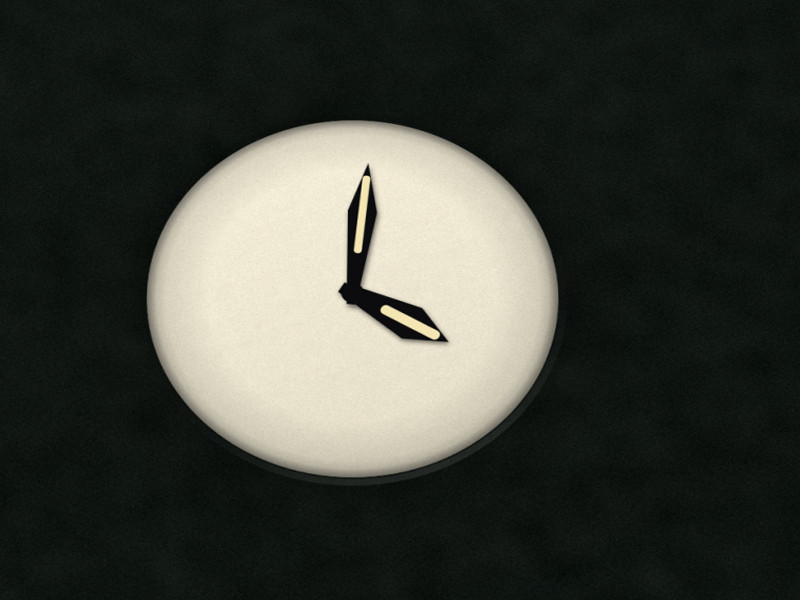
4:01
